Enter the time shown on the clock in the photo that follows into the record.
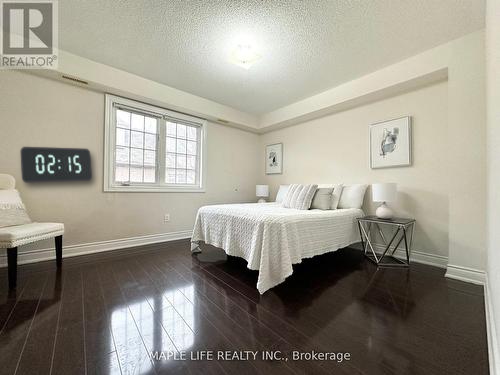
2:15
